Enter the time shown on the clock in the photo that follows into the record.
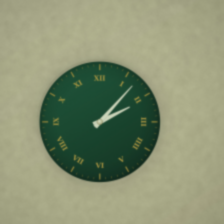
2:07
